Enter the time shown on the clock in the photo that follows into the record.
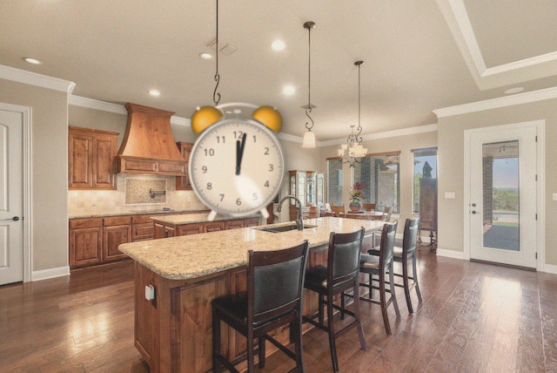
12:02
